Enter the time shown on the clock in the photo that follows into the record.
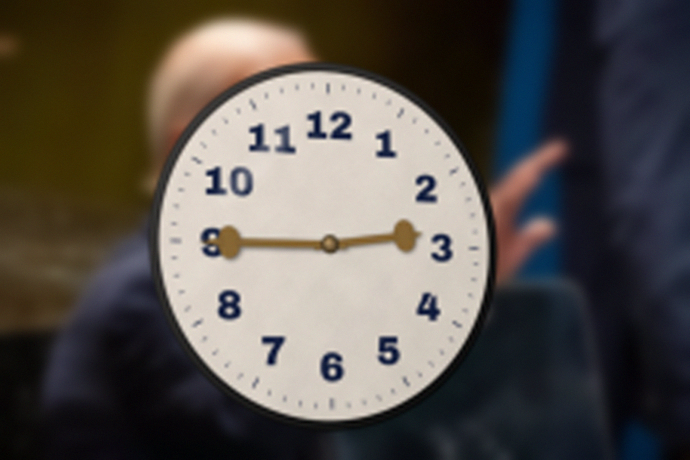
2:45
